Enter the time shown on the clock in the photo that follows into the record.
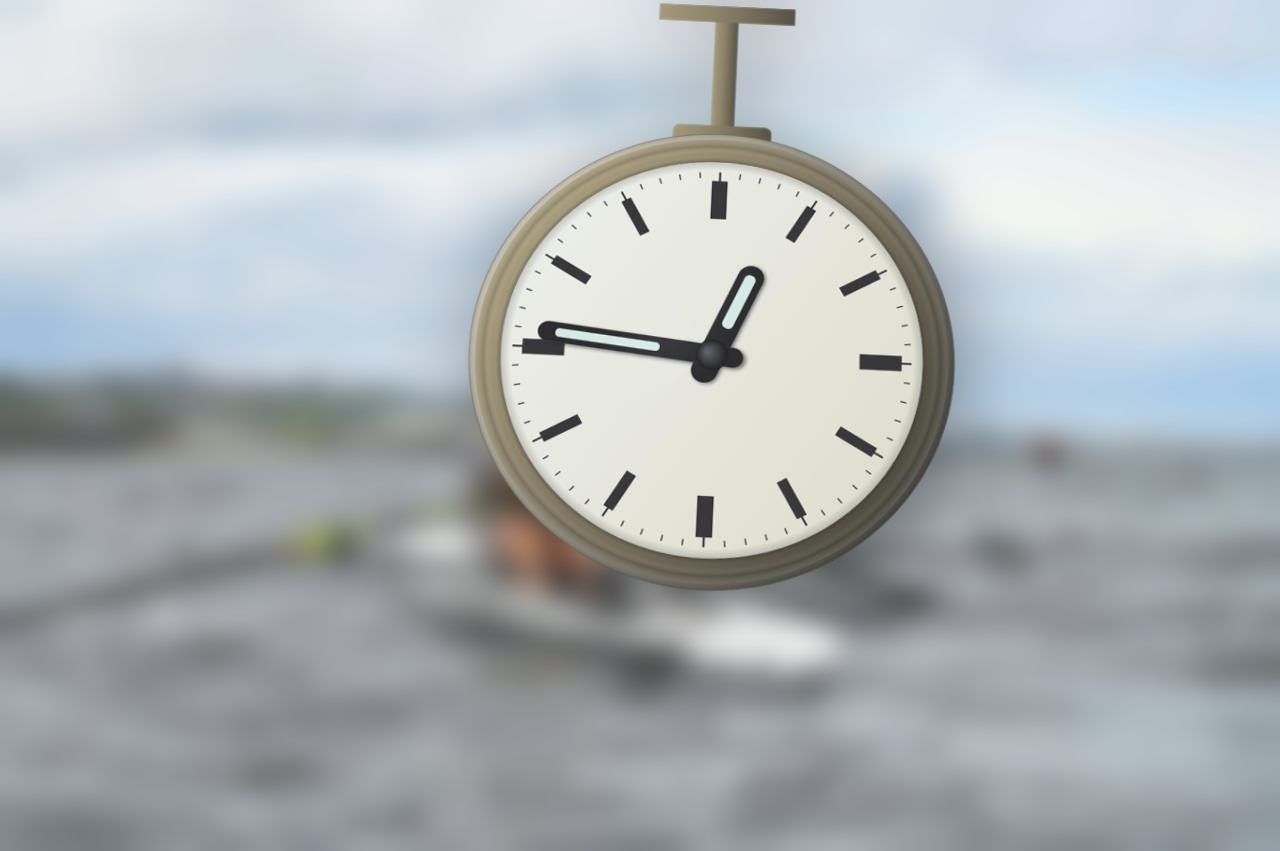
12:46
